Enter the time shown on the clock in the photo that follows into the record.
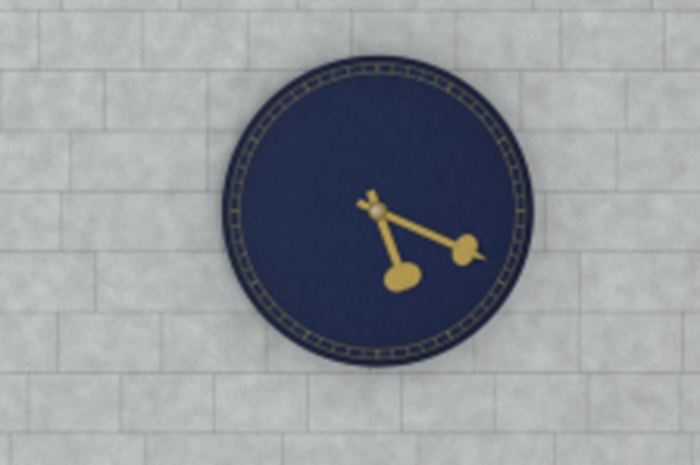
5:19
